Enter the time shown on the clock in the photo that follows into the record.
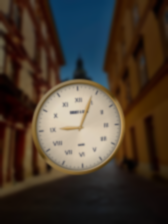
9:04
